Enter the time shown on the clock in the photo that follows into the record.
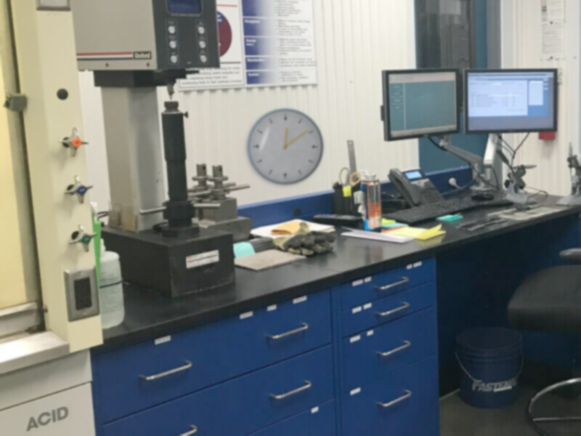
12:09
